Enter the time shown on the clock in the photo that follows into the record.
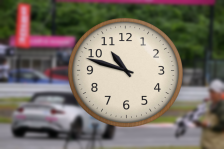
10:48
